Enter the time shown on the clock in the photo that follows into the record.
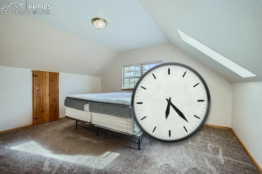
6:23
